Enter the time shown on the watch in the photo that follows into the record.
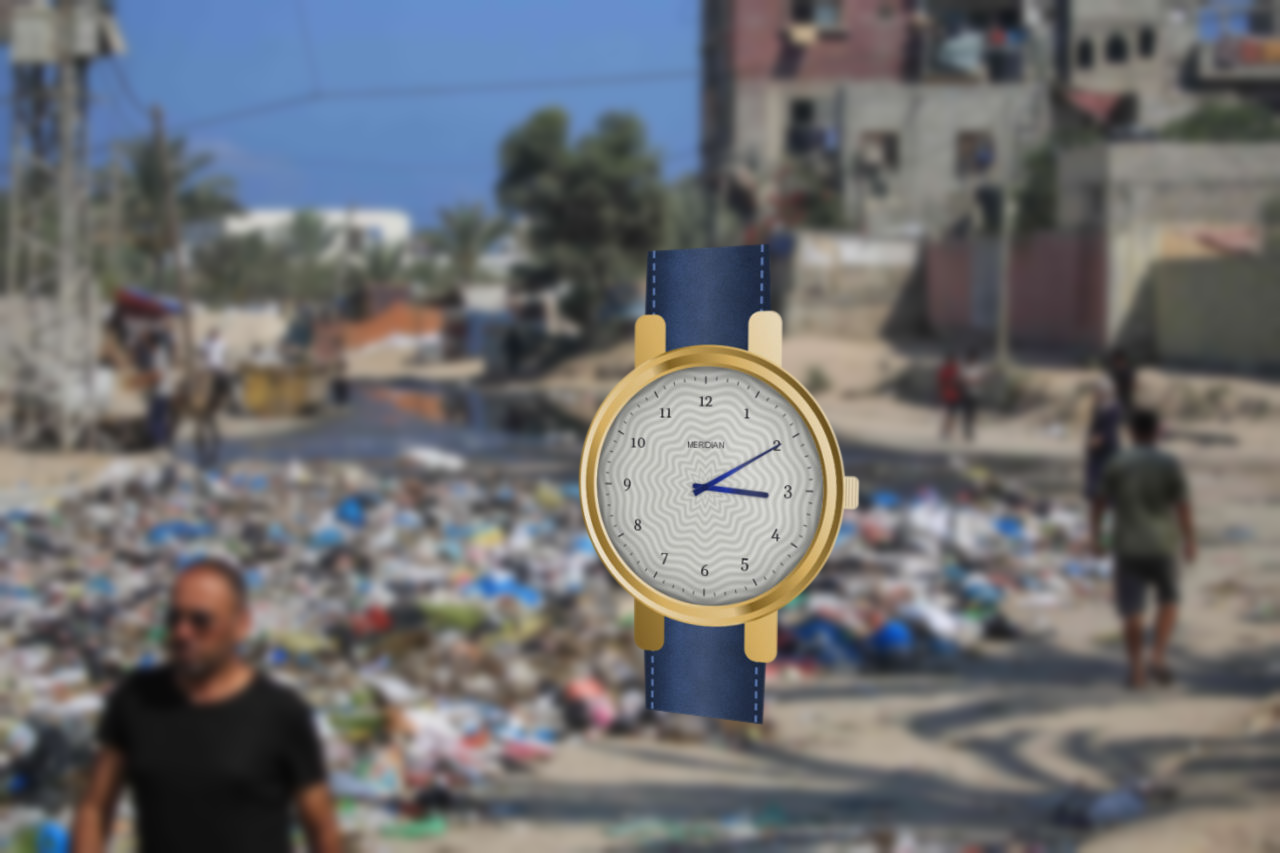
3:10
